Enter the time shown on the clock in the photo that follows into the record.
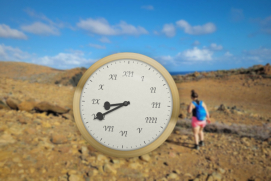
8:40
